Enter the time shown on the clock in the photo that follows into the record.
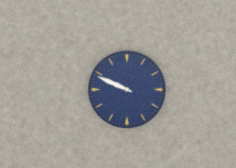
9:49
